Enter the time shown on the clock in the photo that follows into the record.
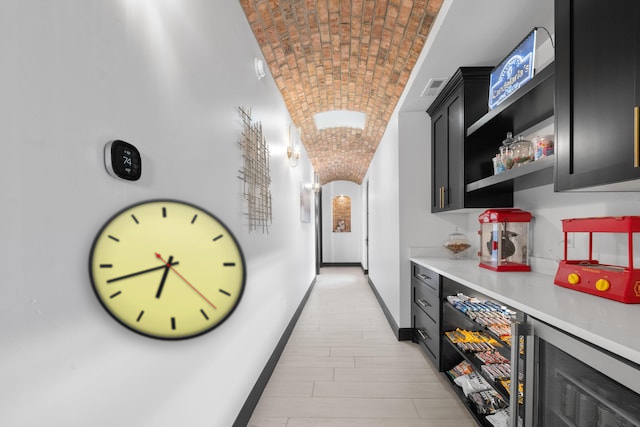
6:42:23
